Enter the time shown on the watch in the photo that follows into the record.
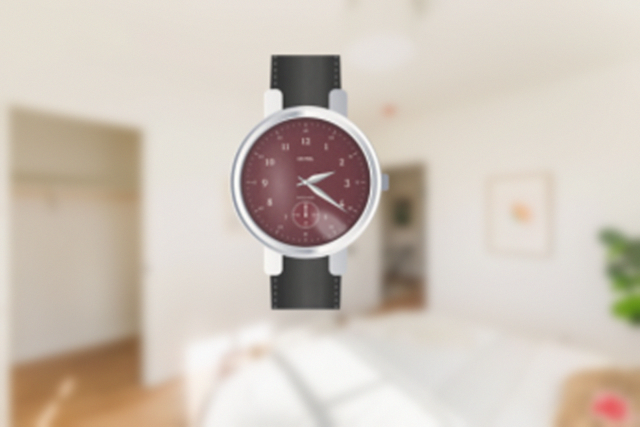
2:21
